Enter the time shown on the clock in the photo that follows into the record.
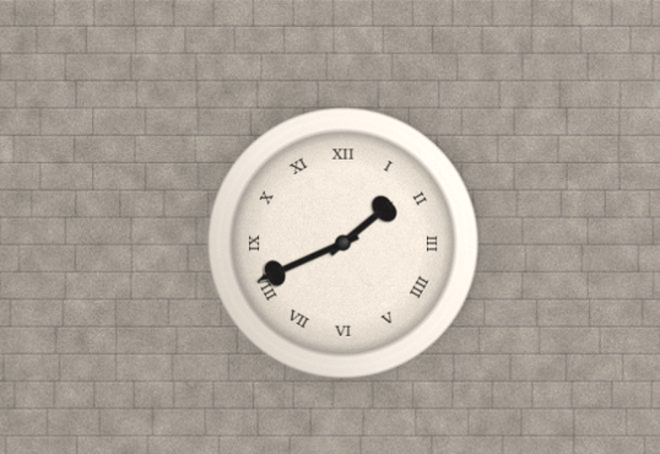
1:41
